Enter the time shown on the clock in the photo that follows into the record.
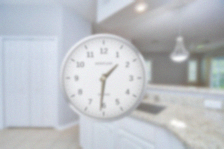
1:31
